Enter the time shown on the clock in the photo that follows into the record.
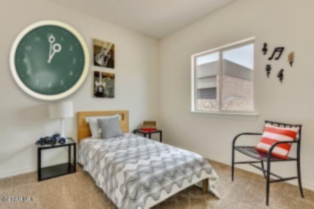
1:01
